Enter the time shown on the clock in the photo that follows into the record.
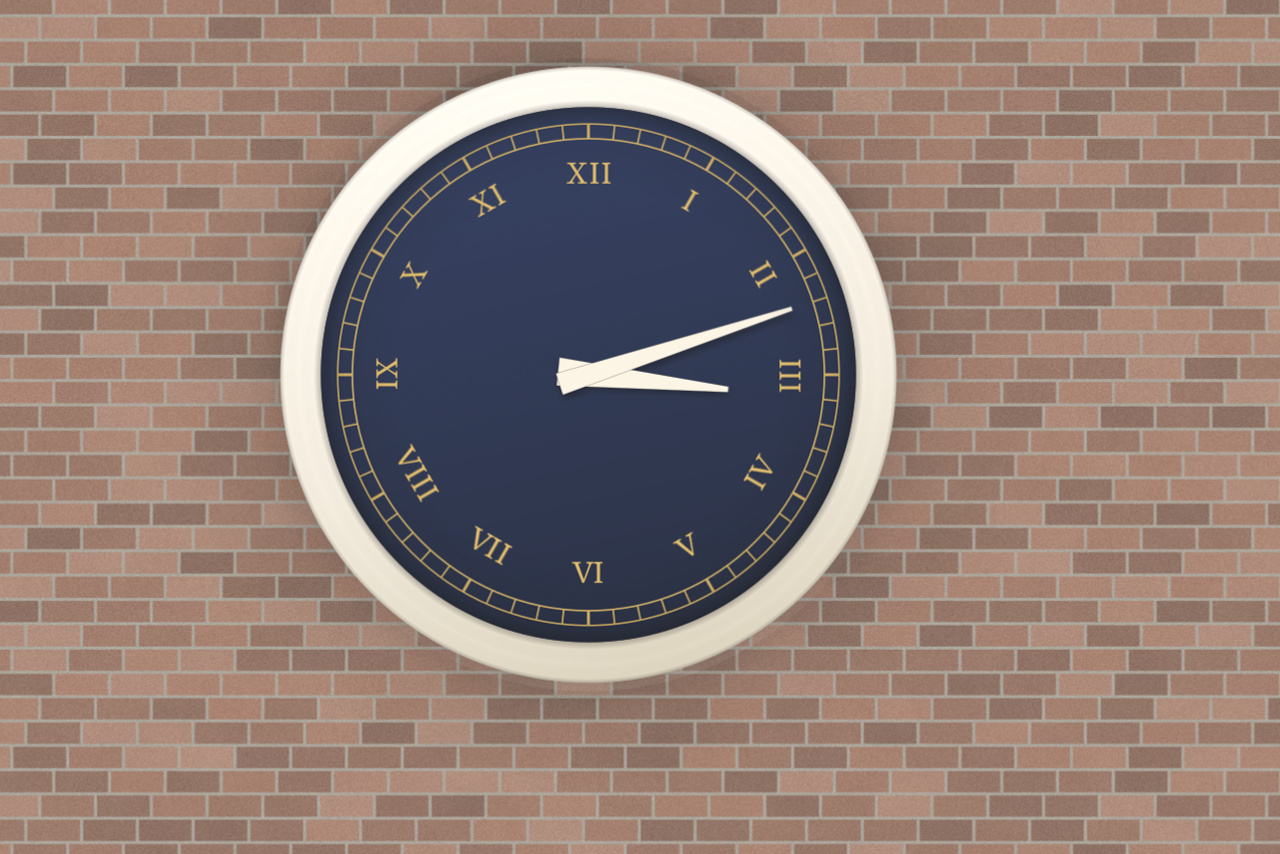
3:12
